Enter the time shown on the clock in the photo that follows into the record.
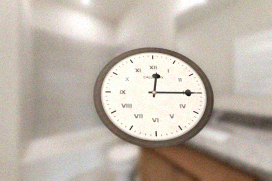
12:15
